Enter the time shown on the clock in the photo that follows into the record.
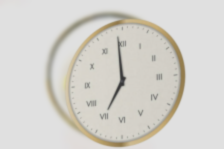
6:59
